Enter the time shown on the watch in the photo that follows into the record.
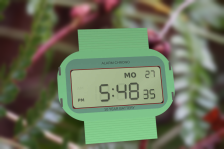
5:48:35
